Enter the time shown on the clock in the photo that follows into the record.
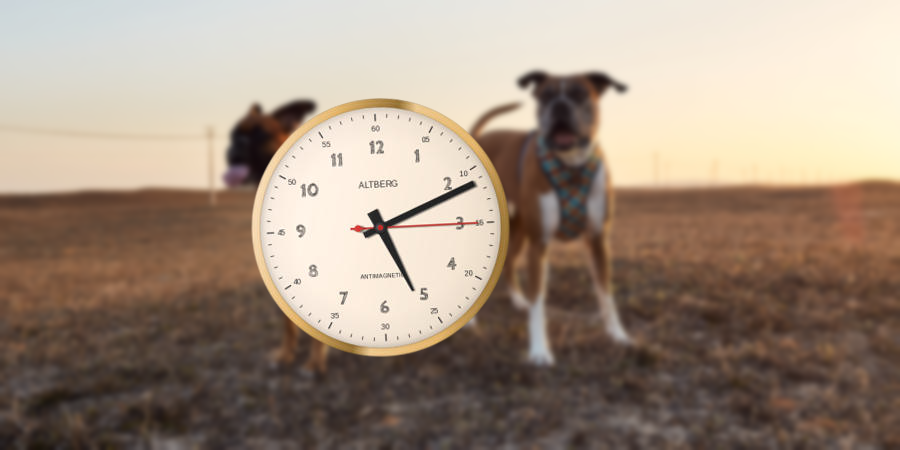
5:11:15
